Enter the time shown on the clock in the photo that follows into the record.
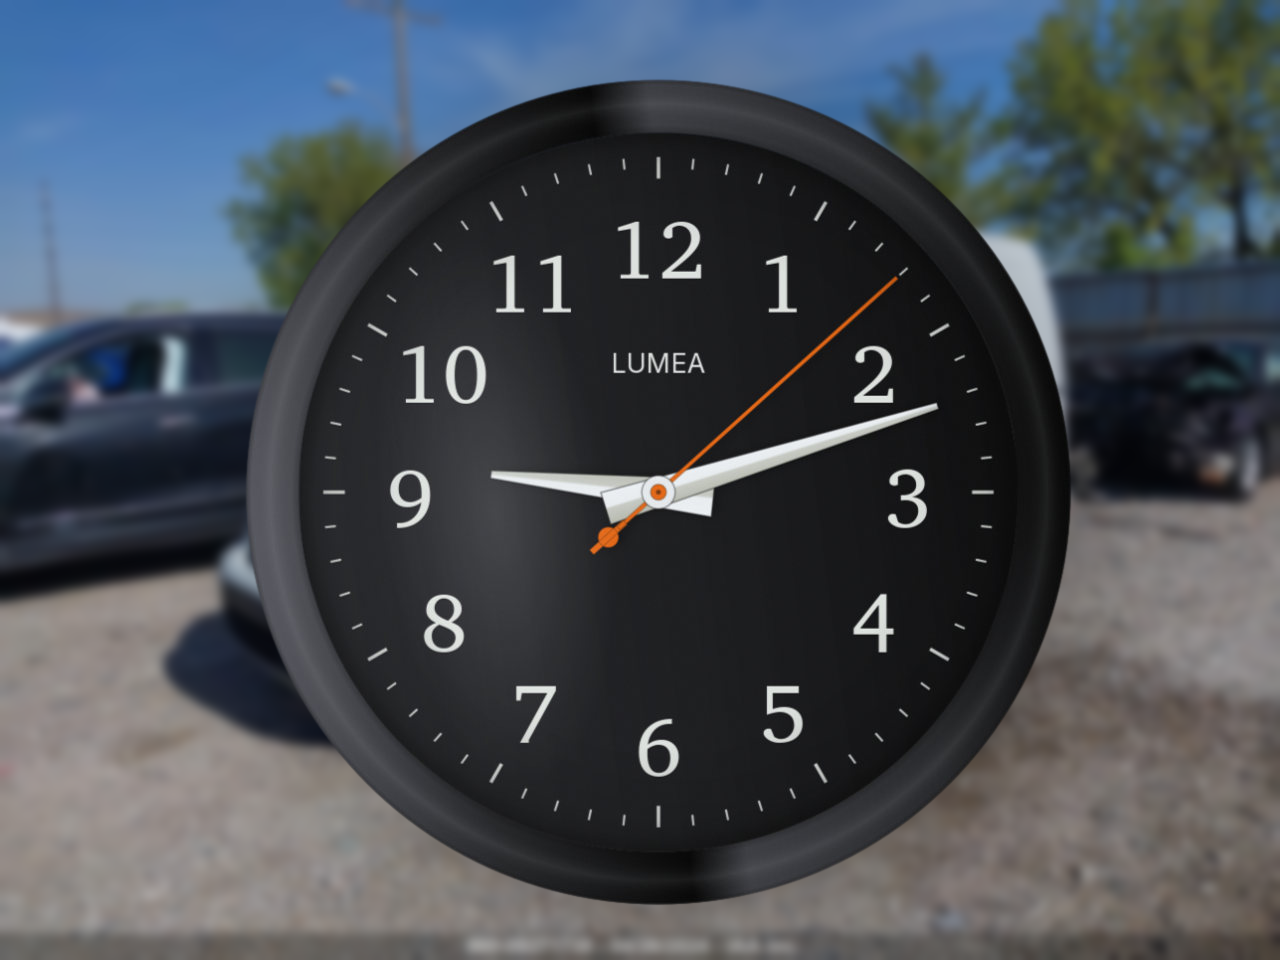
9:12:08
